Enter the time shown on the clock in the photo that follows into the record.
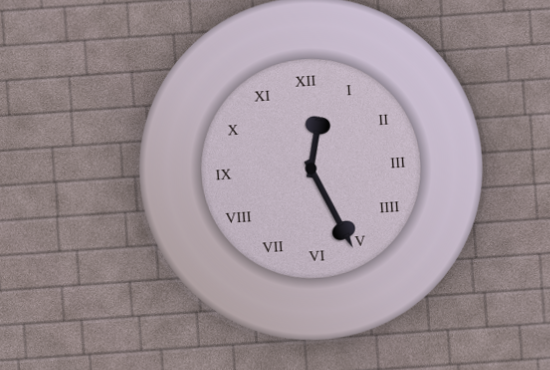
12:26
